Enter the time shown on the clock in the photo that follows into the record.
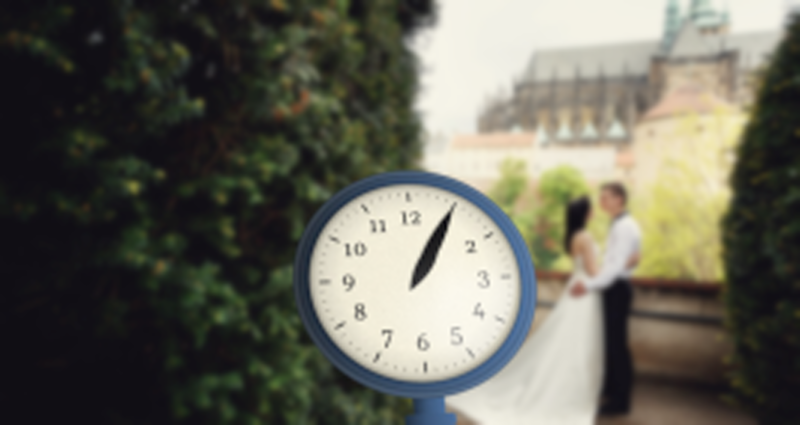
1:05
